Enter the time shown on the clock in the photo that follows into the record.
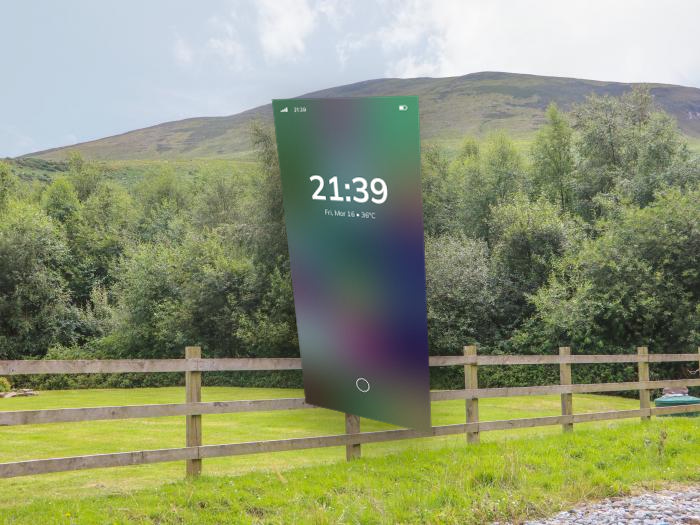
21:39
